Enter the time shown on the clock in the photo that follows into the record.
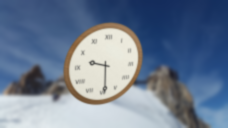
9:29
